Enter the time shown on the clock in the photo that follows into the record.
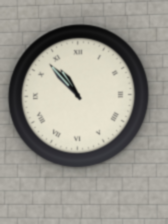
10:53
